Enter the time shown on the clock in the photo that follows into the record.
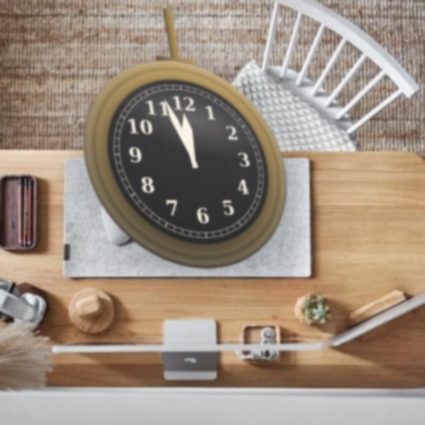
11:57
